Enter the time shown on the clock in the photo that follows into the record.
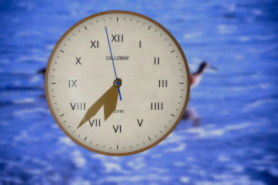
6:36:58
